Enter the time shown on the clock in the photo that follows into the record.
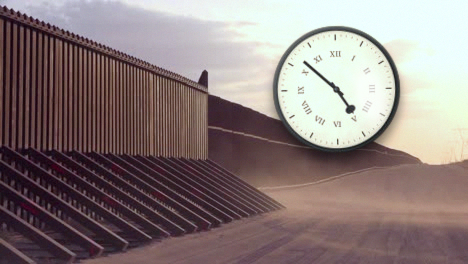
4:52
